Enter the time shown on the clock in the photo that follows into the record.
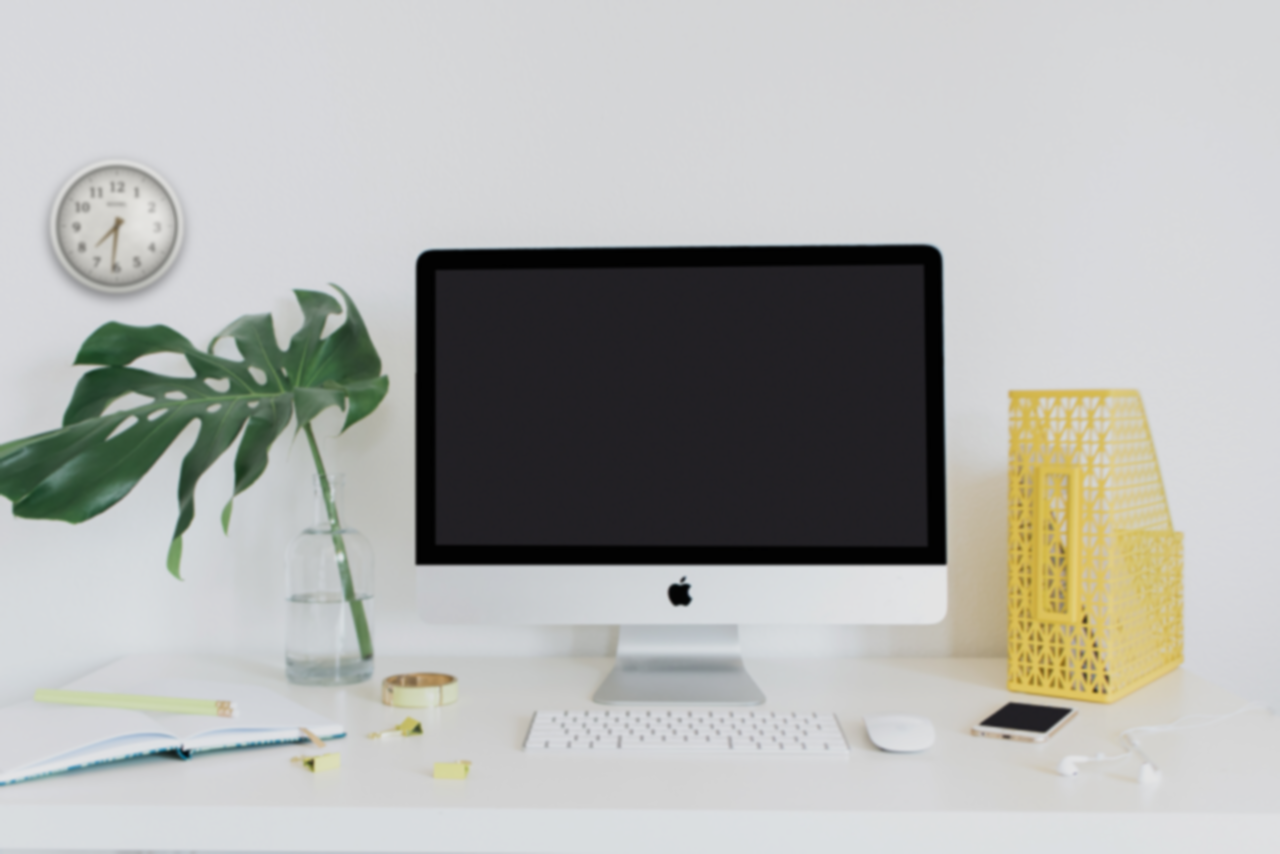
7:31
